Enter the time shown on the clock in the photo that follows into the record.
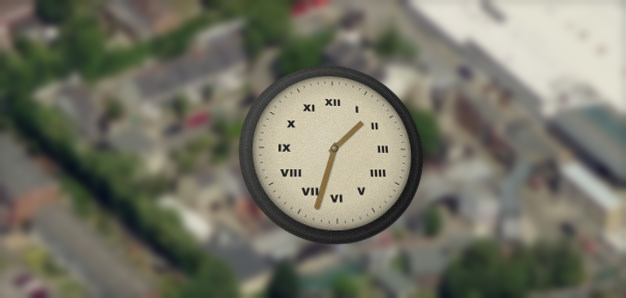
1:33
